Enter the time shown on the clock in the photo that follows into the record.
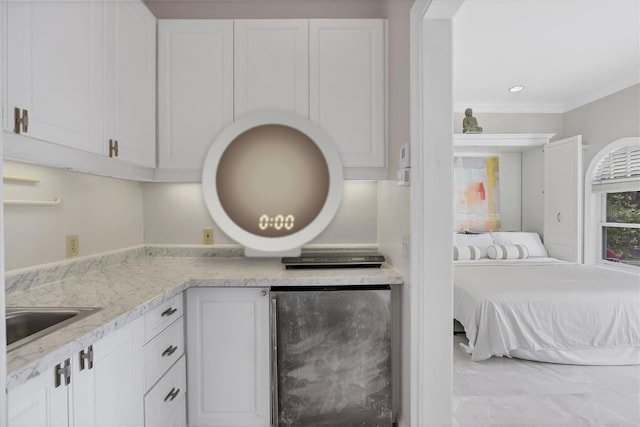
0:00
